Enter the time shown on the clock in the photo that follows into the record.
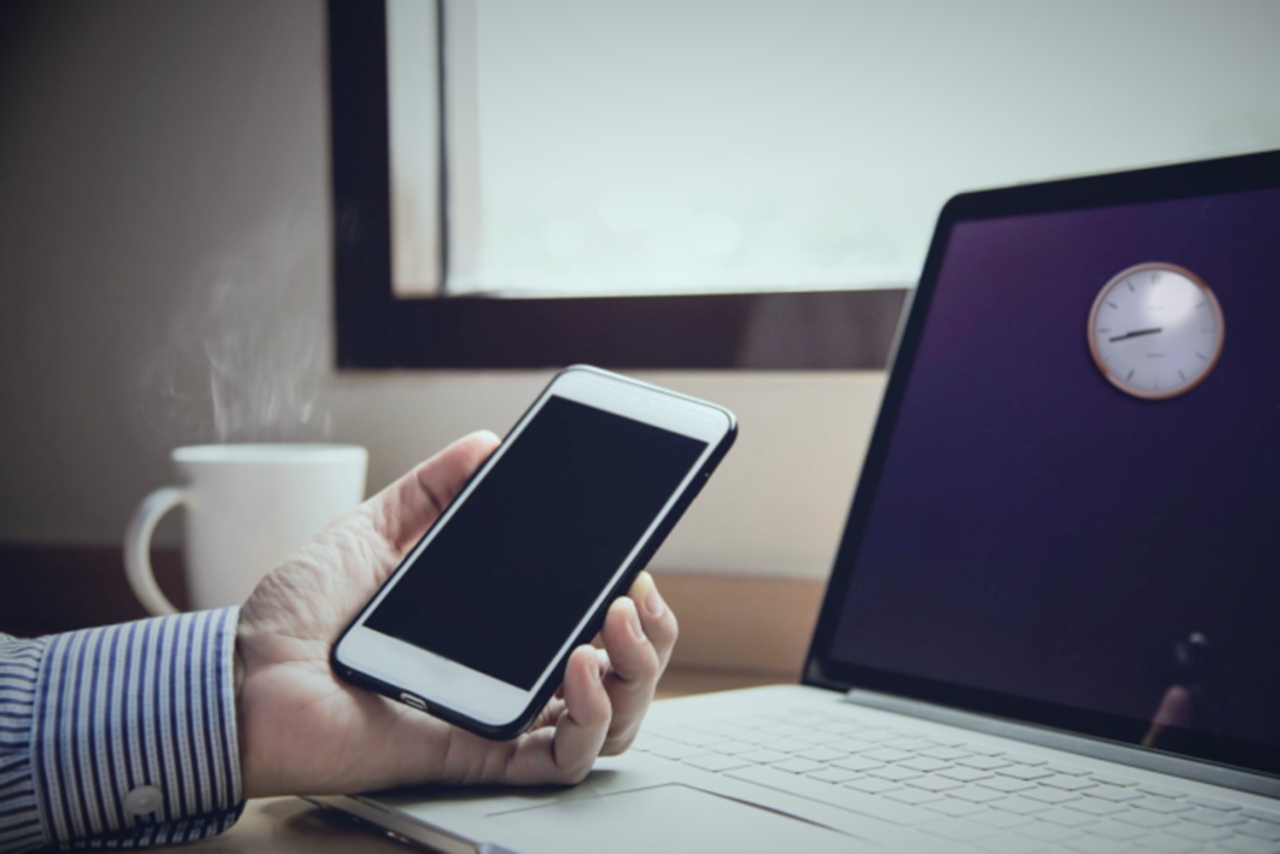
8:43
